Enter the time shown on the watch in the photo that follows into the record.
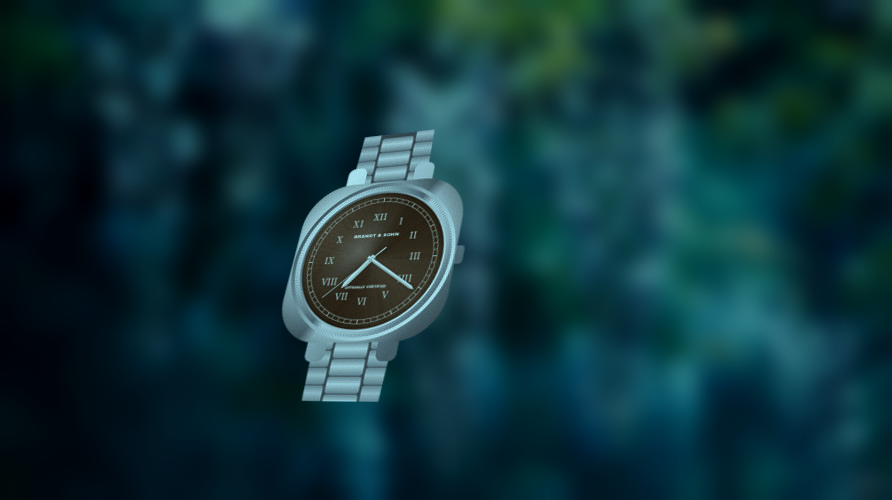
7:20:38
